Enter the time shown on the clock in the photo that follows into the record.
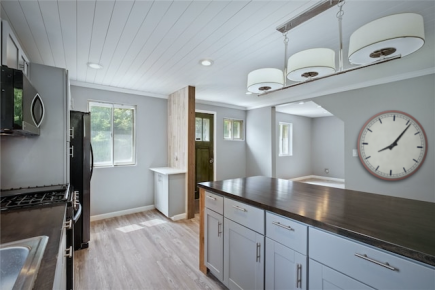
8:06
